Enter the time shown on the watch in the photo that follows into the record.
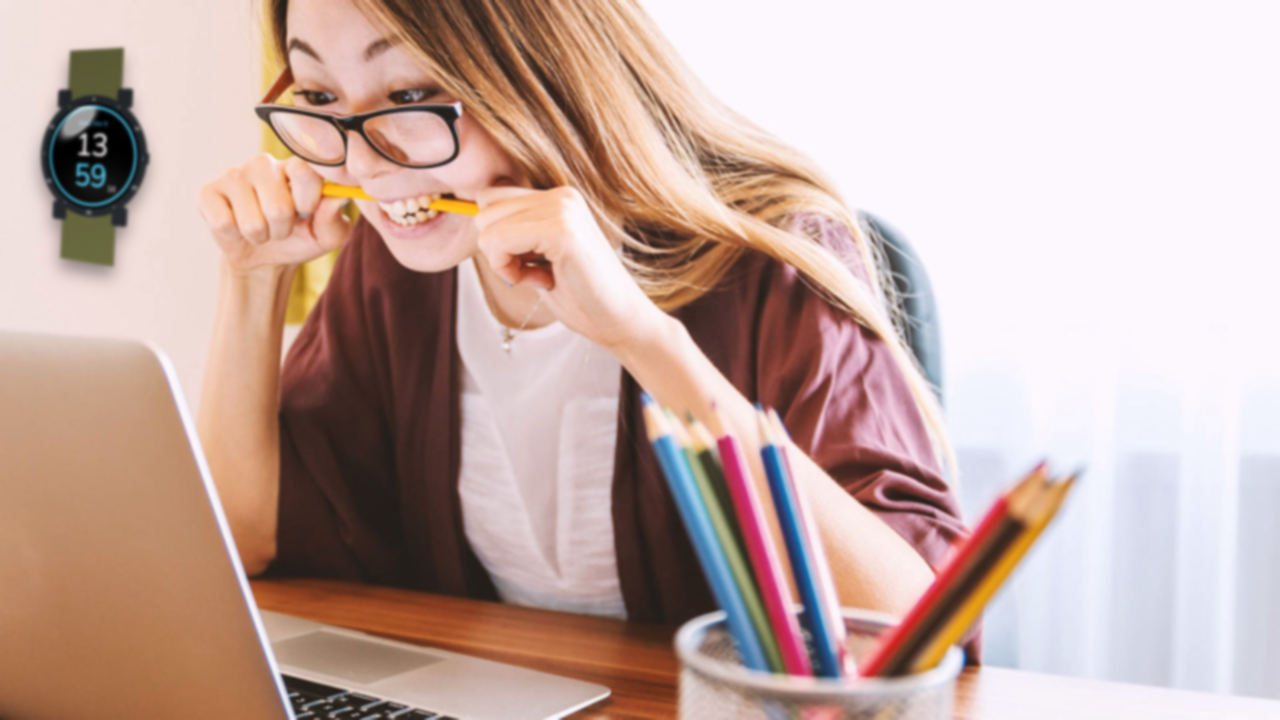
13:59
